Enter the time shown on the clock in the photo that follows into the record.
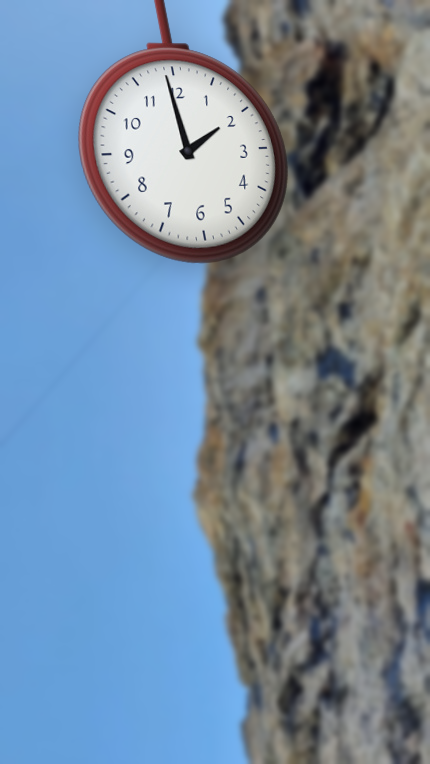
1:59
